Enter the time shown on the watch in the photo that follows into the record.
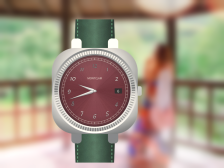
9:42
